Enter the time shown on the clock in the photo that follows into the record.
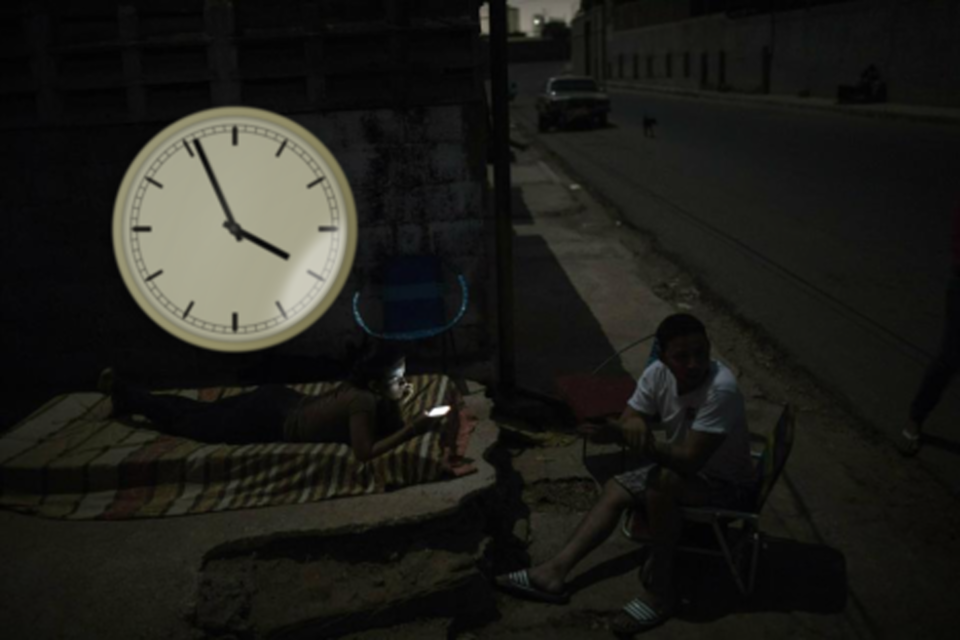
3:56
